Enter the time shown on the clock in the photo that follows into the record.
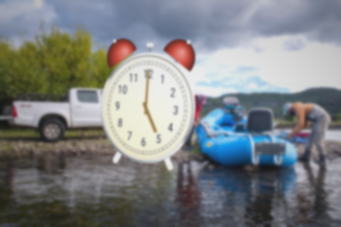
5:00
